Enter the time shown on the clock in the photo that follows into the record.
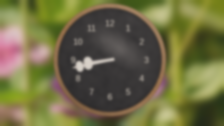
8:43
